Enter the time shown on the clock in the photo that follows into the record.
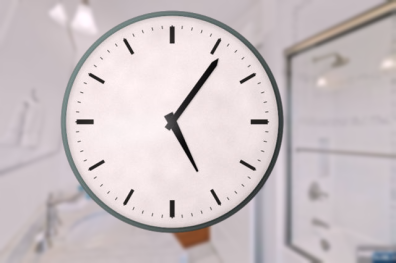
5:06
